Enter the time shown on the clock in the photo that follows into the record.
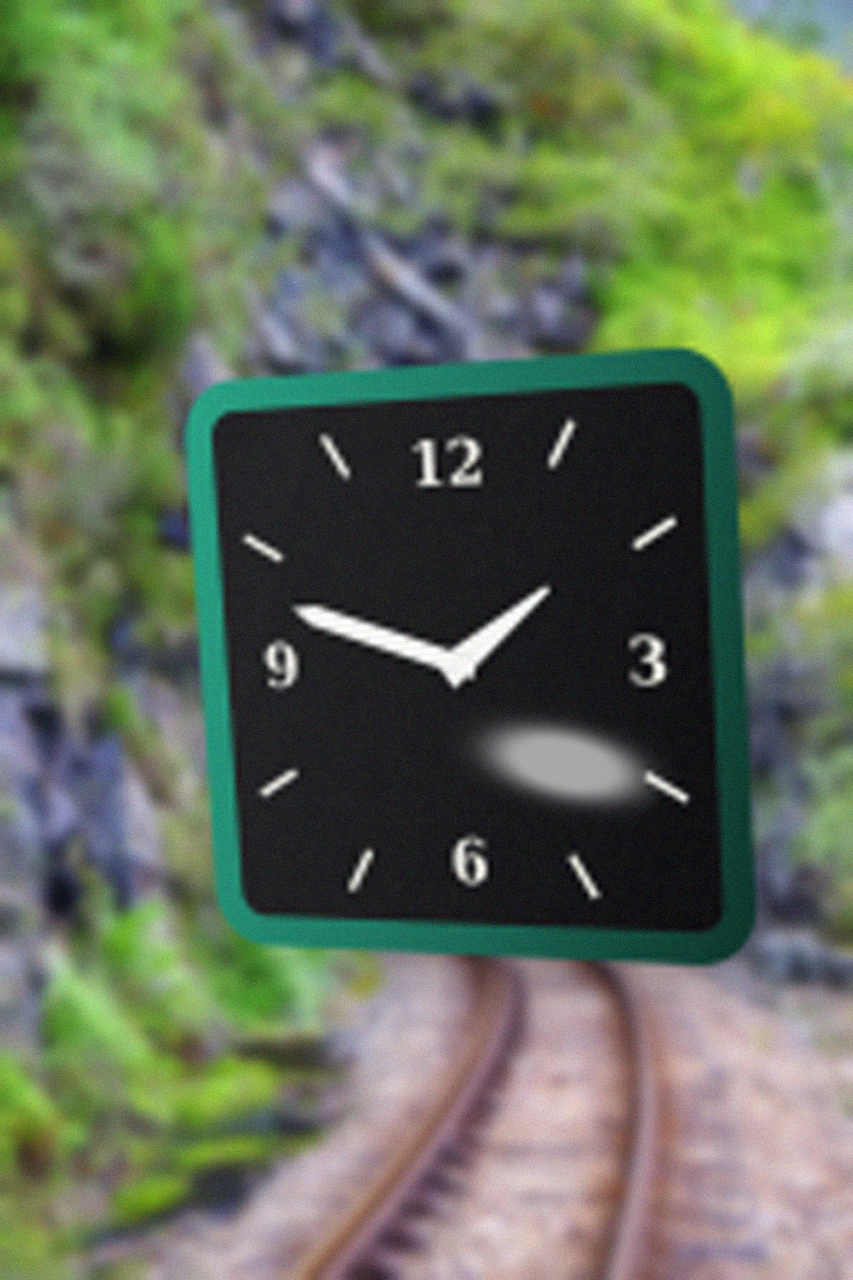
1:48
